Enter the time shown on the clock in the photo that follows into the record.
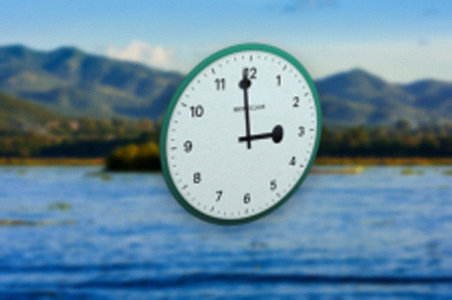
2:59
